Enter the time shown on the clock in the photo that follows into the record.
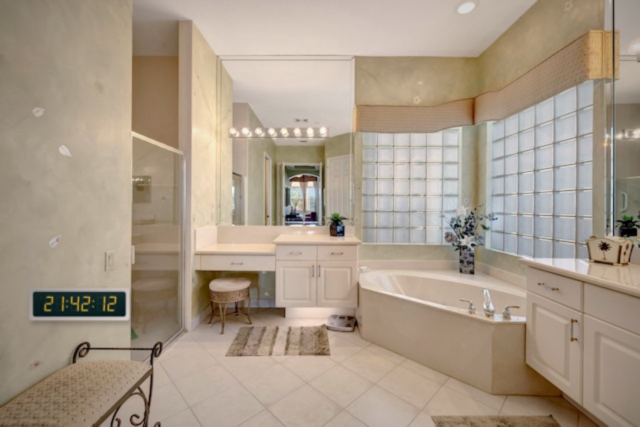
21:42:12
